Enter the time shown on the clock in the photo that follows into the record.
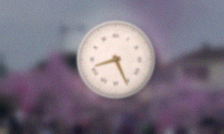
8:26
